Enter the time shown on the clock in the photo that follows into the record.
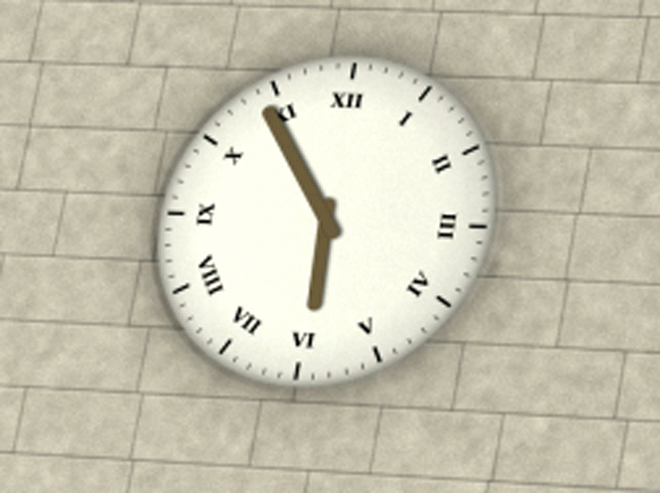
5:54
